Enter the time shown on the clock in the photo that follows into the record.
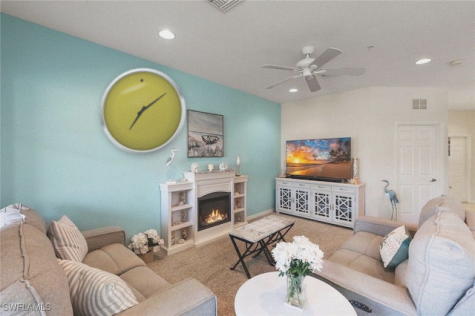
7:09
